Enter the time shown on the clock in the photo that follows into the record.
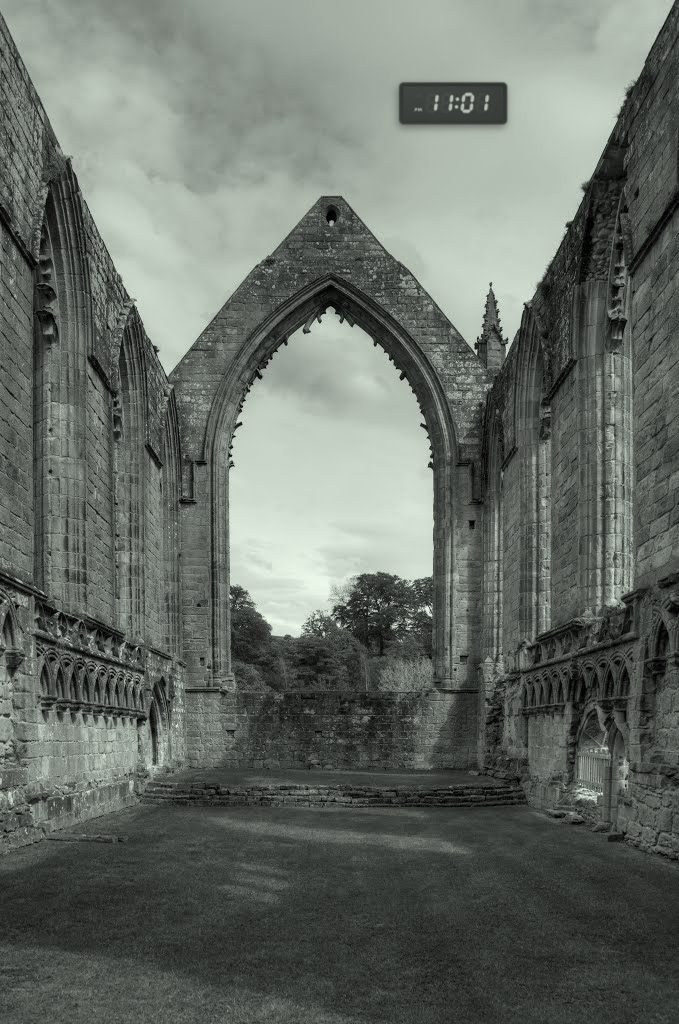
11:01
